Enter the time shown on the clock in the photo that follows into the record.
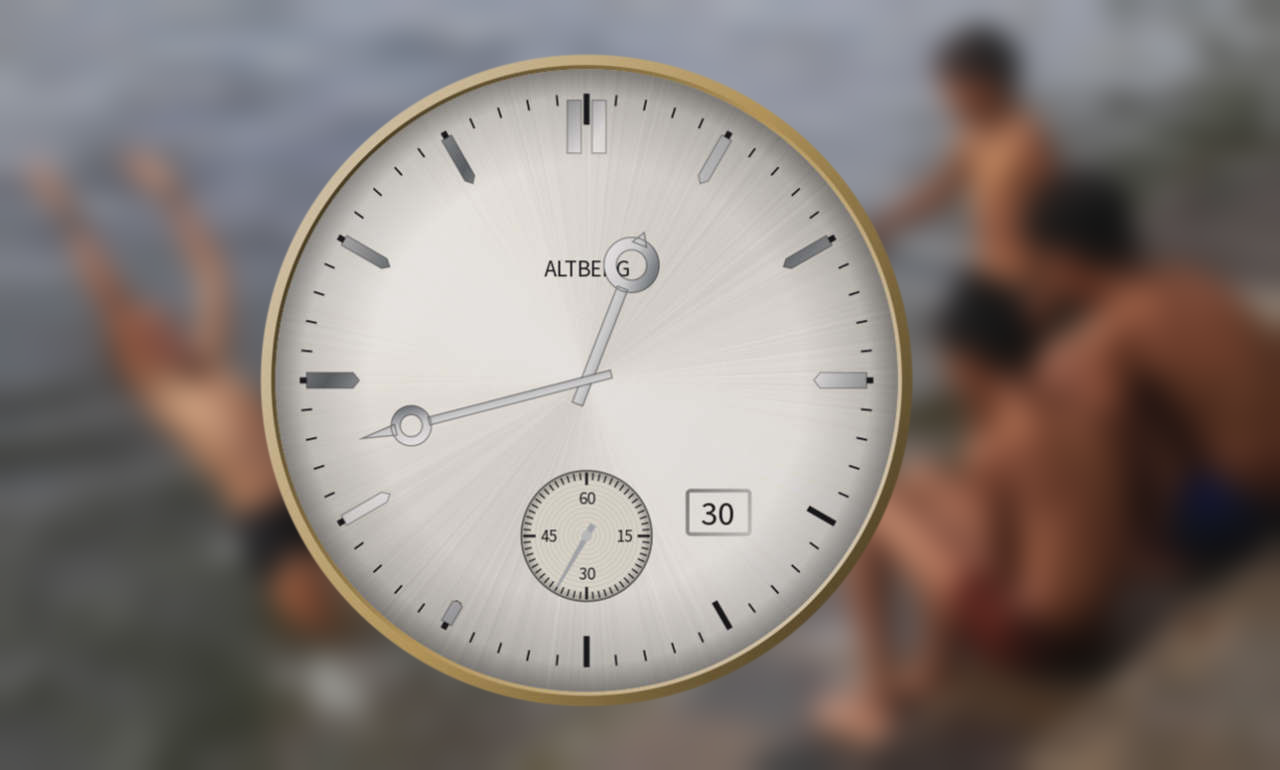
12:42:35
